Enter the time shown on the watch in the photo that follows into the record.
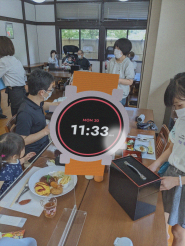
11:33
